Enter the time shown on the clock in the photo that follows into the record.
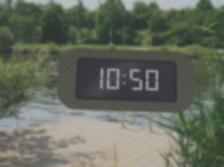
10:50
